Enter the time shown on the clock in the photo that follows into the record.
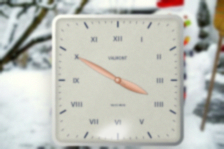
3:50
